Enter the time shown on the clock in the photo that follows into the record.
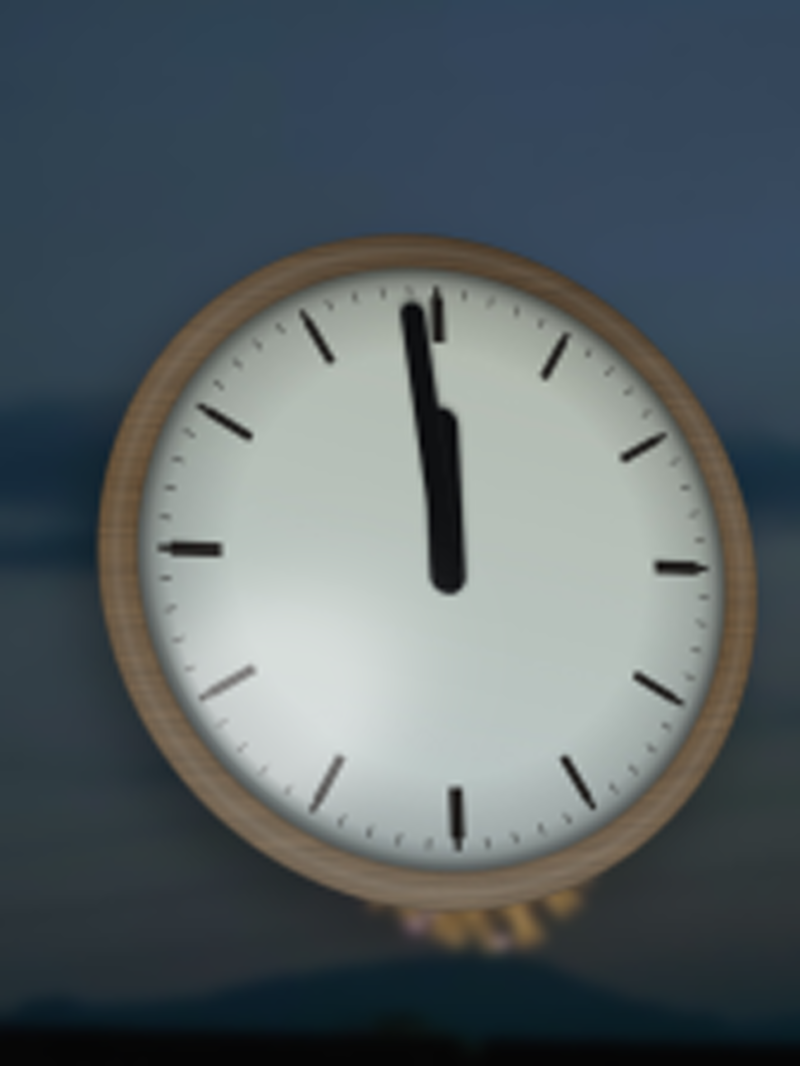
11:59
